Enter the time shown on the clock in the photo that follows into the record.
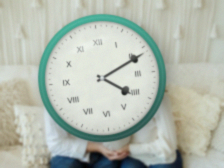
4:11
